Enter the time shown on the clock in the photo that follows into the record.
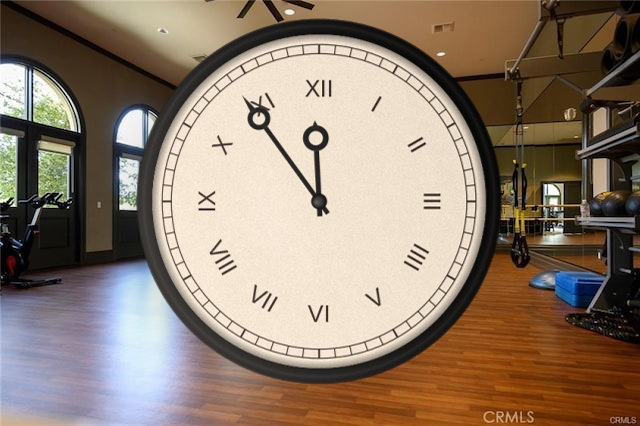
11:54
